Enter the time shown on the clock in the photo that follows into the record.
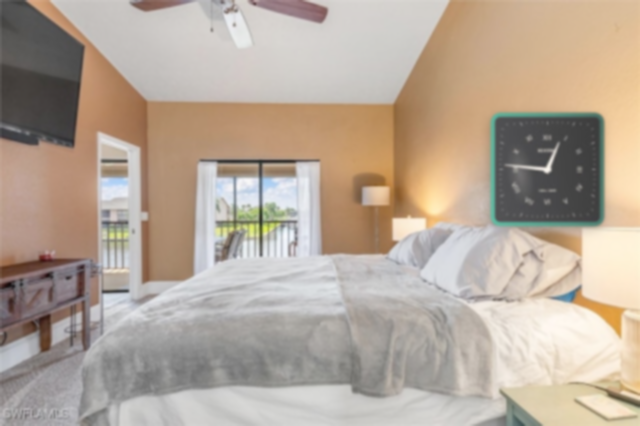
12:46
